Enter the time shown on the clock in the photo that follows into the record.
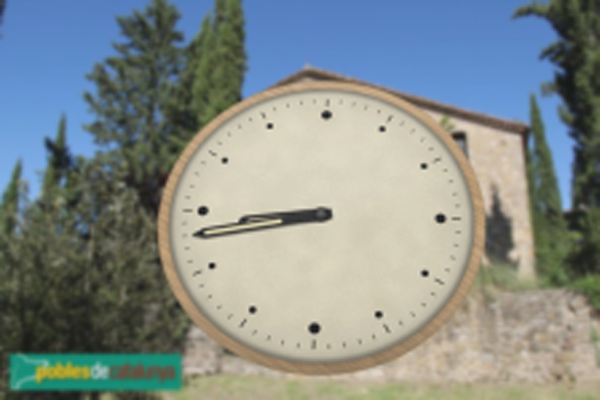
8:43
